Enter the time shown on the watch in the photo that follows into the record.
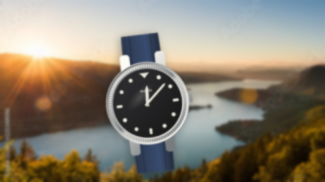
12:08
